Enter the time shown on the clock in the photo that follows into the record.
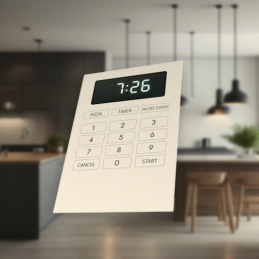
7:26
